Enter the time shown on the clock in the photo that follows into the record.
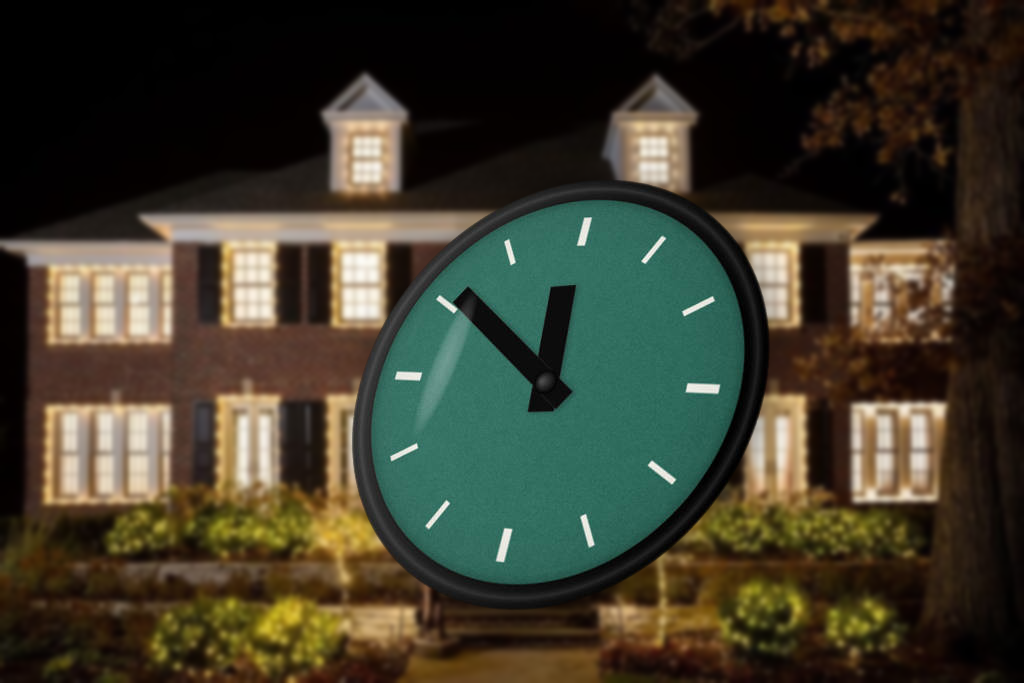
11:51
